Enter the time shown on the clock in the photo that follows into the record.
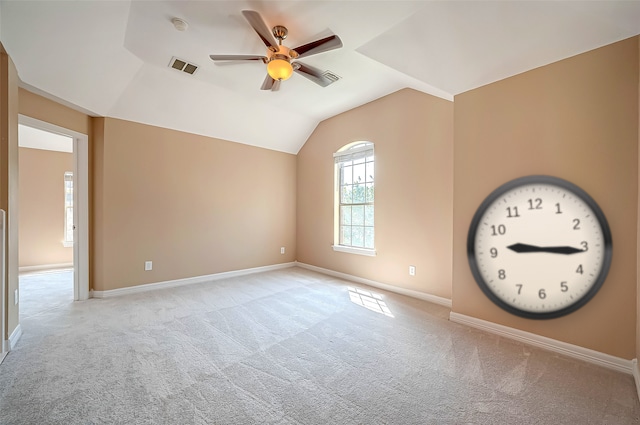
9:16
